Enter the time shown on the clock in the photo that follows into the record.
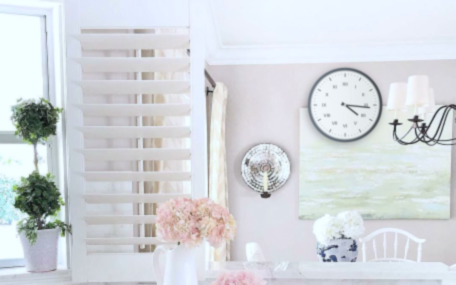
4:16
